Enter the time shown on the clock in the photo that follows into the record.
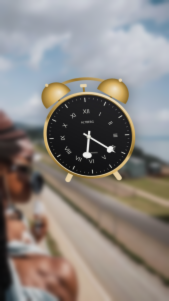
6:21
